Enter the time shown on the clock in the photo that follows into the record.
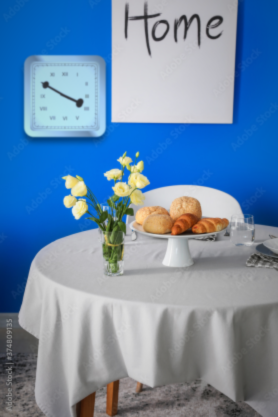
3:50
